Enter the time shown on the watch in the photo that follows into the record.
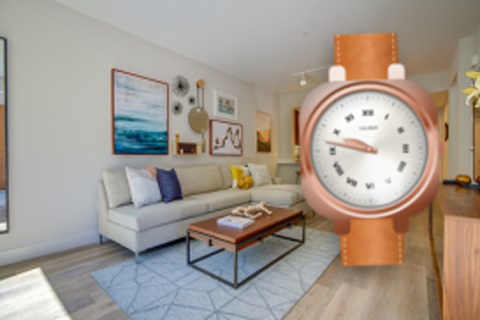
9:47
